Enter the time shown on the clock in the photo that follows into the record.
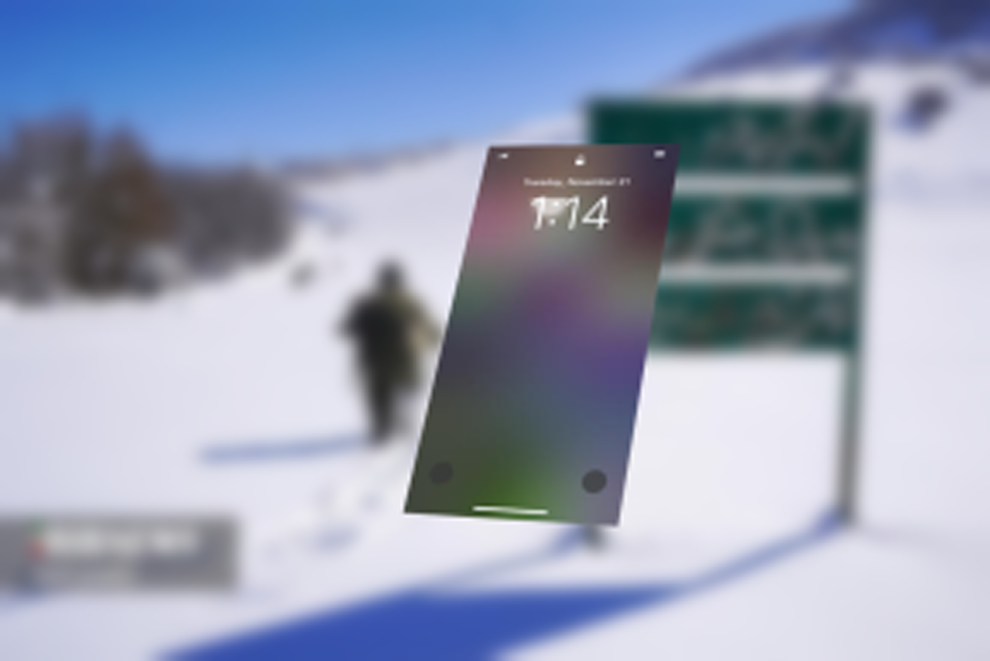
1:14
